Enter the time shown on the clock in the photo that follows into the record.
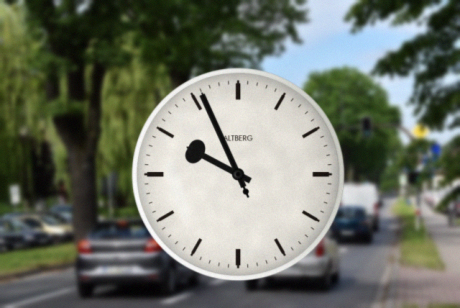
9:55:56
